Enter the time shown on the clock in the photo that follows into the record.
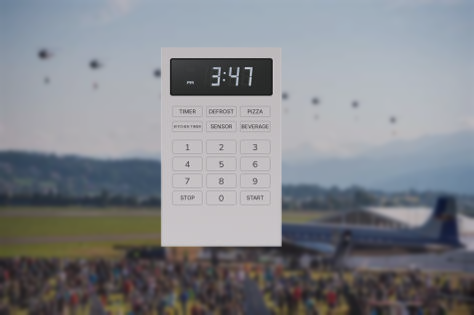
3:47
